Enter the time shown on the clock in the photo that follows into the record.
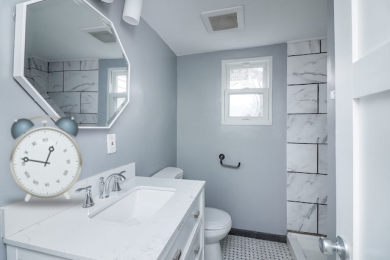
12:47
